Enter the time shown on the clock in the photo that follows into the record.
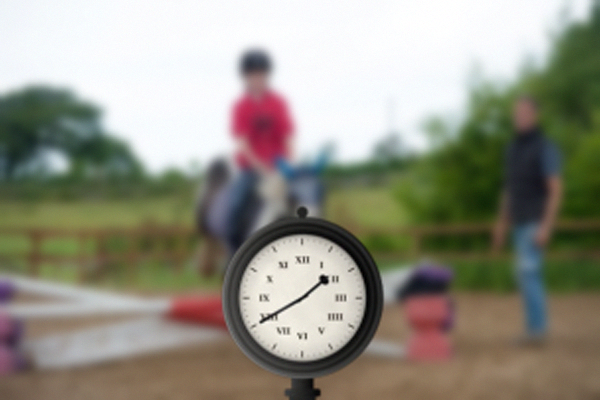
1:40
